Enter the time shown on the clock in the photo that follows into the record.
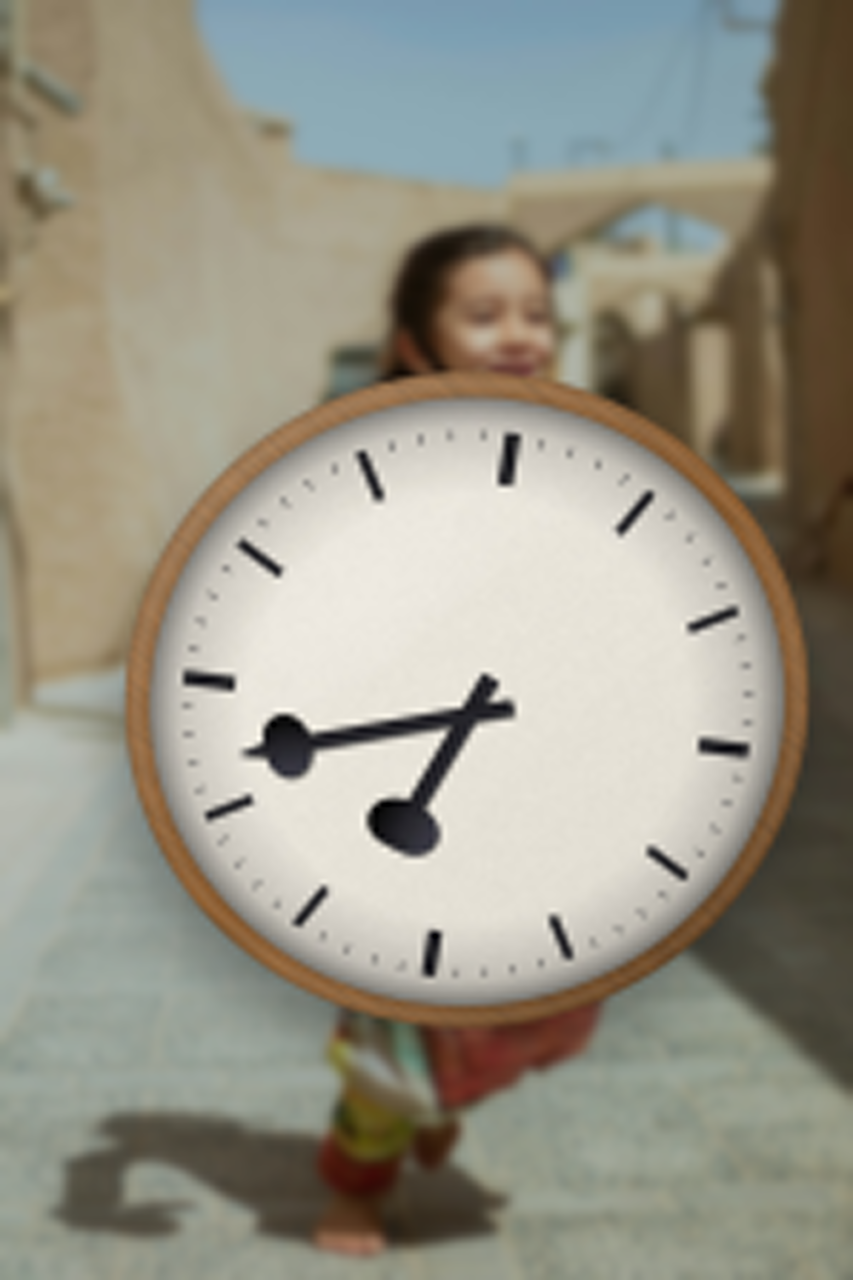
6:42
